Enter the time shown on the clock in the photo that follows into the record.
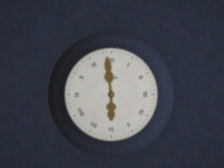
5:59
